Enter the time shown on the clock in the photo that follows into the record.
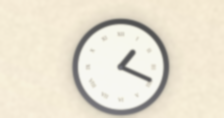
1:19
